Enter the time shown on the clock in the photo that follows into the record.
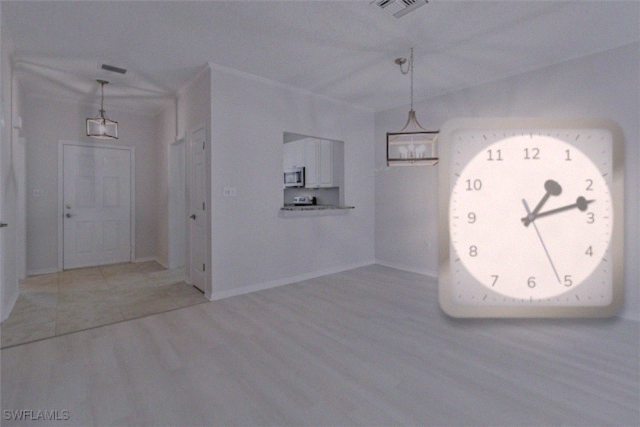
1:12:26
